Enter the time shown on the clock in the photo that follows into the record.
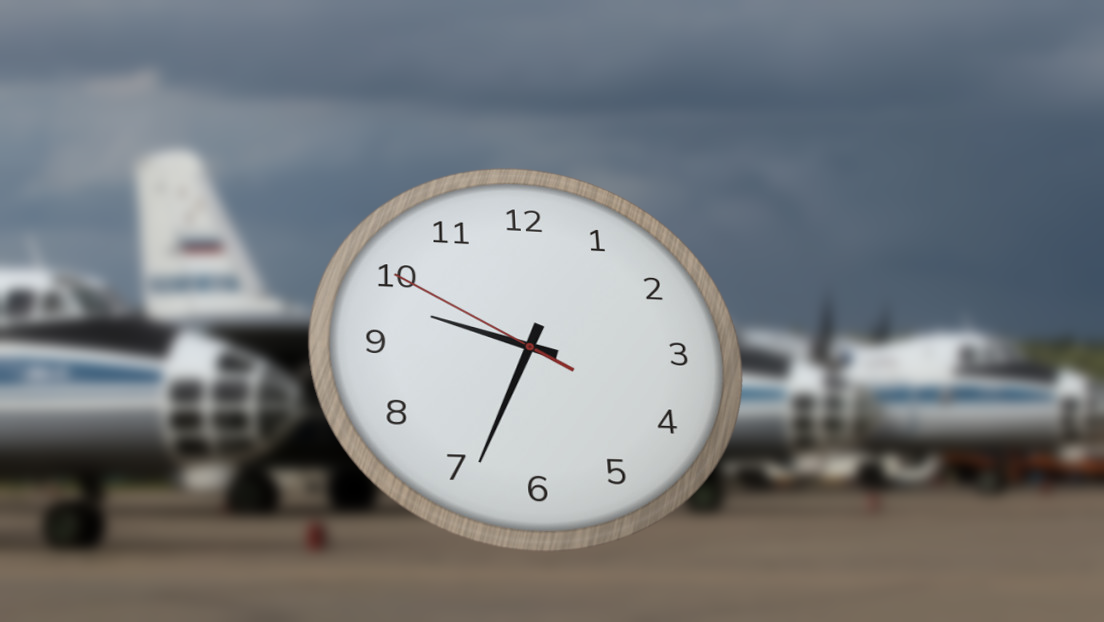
9:33:50
